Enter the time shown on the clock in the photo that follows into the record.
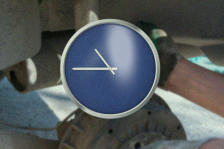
10:45
